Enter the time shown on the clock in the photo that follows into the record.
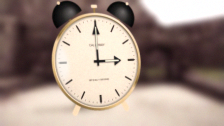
3:00
